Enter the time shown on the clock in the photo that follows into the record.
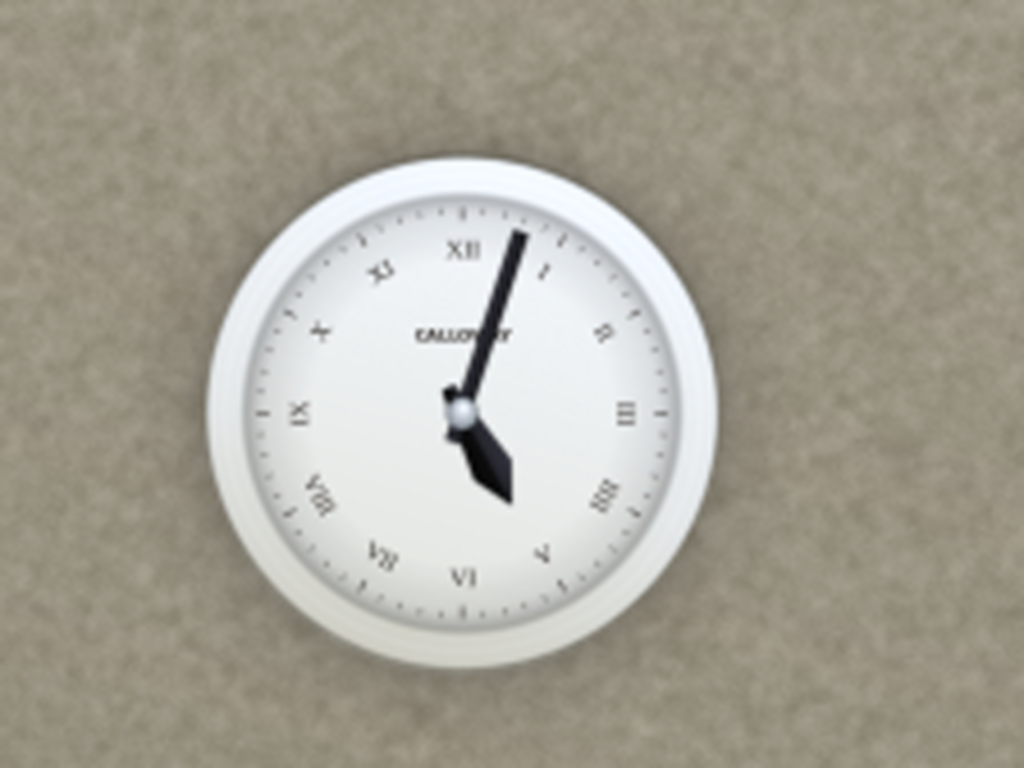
5:03
